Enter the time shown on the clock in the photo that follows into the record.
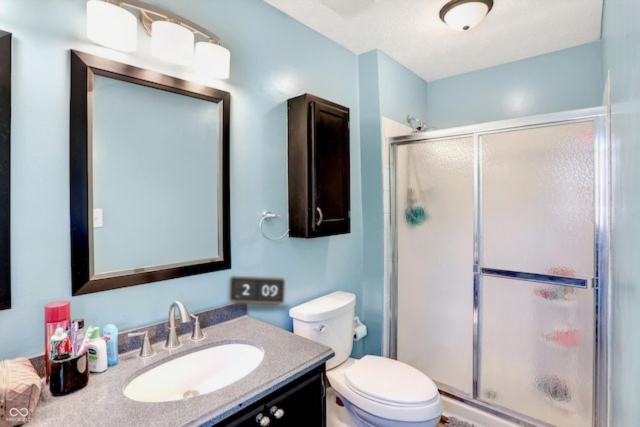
2:09
